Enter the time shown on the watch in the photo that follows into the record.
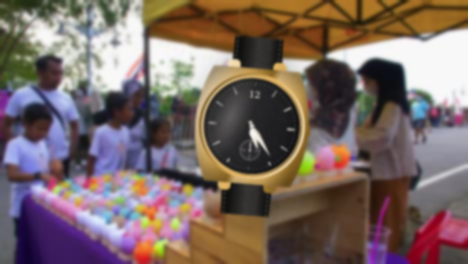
5:24
